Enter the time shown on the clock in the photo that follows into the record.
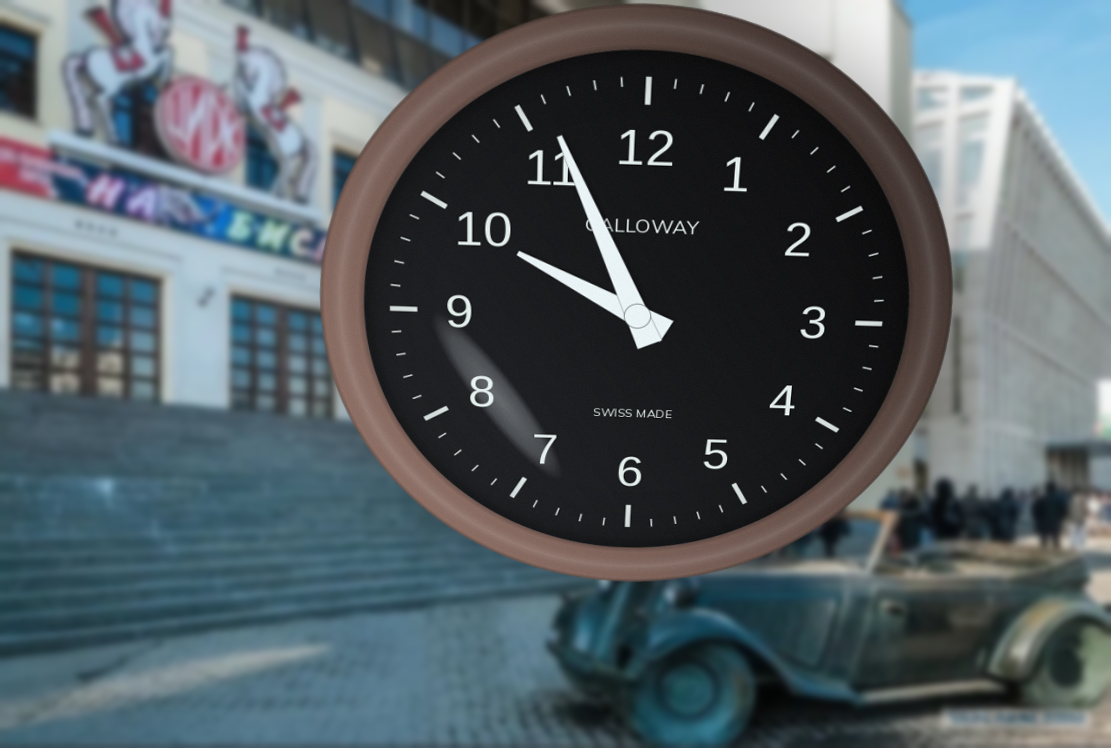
9:56
